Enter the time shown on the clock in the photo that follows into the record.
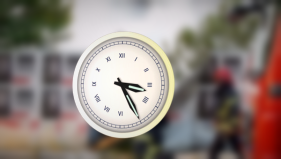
3:25
